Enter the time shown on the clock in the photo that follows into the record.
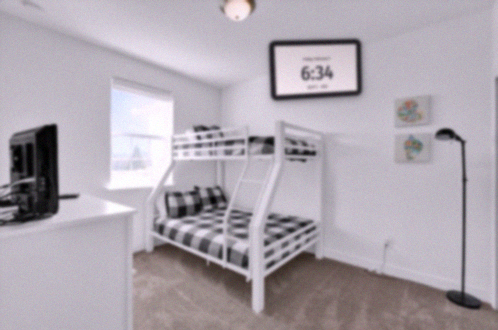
6:34
